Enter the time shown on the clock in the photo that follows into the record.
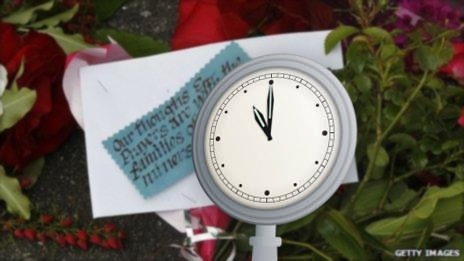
11:00
